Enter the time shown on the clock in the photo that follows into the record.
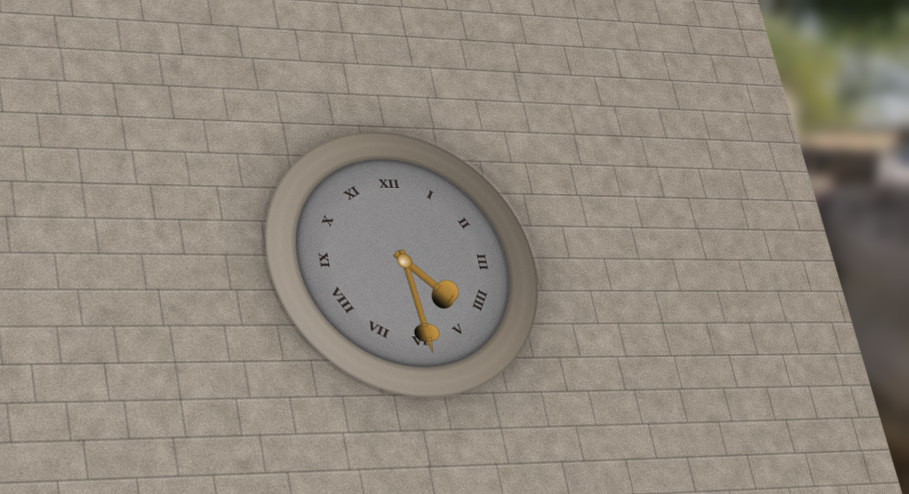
4:29
